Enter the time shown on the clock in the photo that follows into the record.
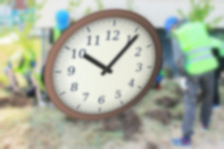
10:06
